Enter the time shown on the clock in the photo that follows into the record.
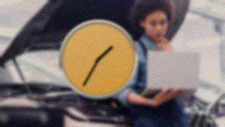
1:35
